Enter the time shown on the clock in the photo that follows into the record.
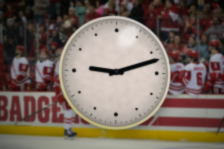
9:12
